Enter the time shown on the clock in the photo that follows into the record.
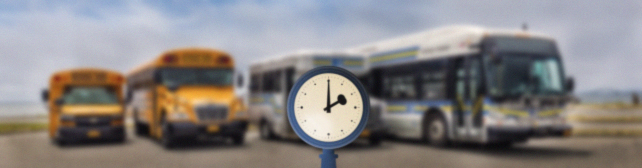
2:00
